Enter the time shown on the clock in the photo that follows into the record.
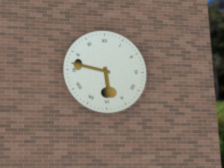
5:47
